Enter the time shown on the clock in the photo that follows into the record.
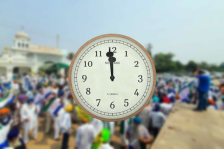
11:59
